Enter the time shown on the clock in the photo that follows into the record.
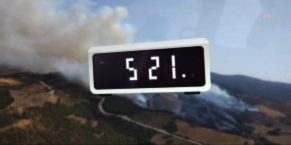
5:21
